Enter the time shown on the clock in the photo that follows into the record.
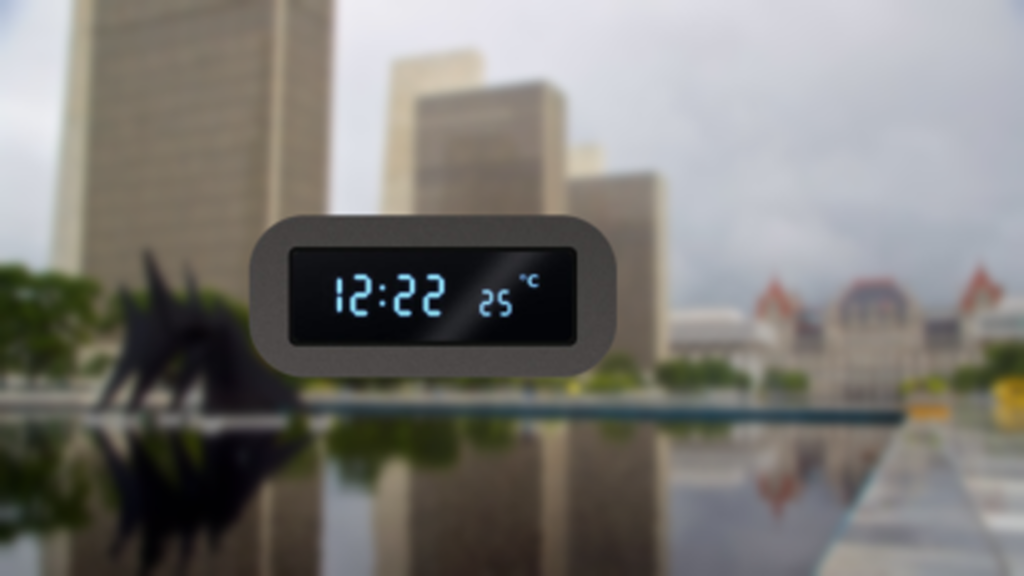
12:22
